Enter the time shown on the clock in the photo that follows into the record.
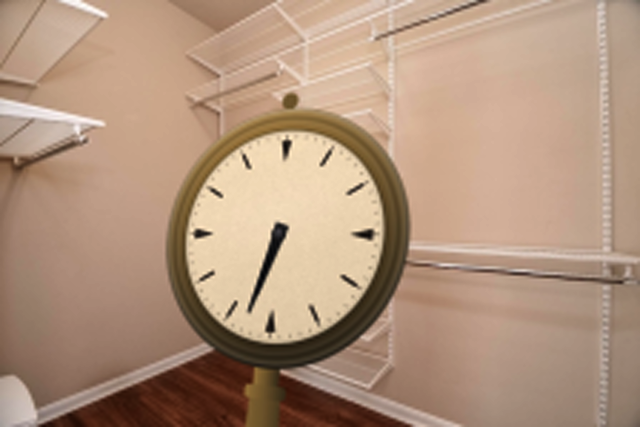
6:33
